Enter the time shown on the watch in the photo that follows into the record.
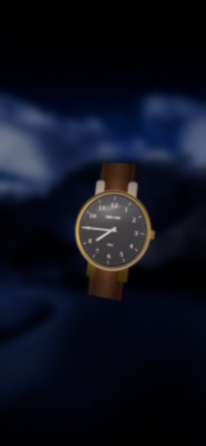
7:45
